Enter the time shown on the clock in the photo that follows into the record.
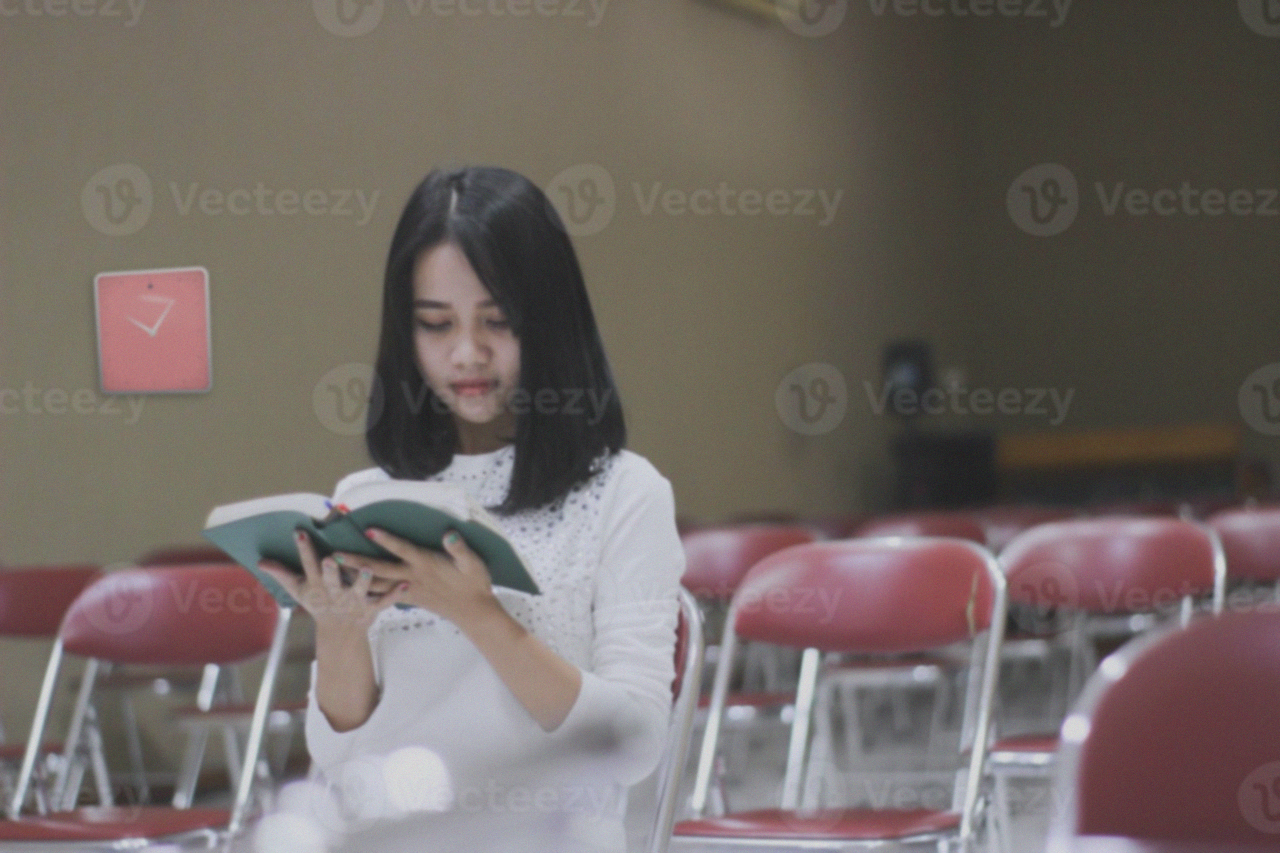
10:06
